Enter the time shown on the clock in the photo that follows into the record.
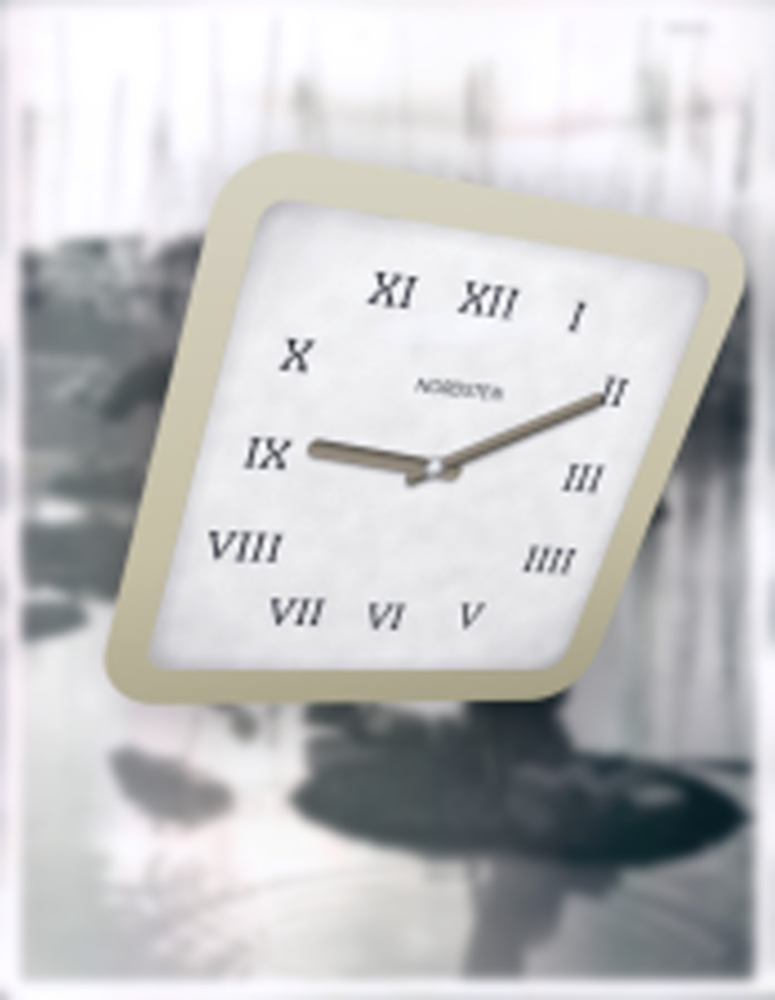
9:10
